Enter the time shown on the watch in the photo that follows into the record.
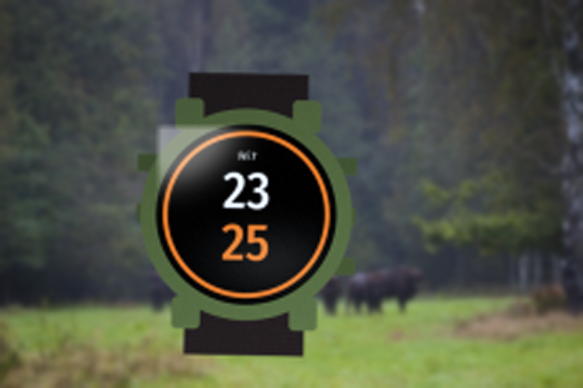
23:25
